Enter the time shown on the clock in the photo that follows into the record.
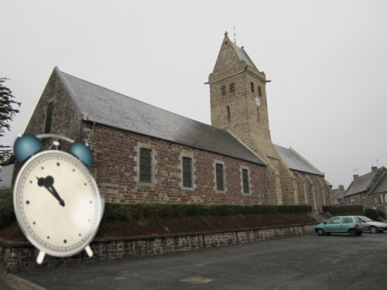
10:52
